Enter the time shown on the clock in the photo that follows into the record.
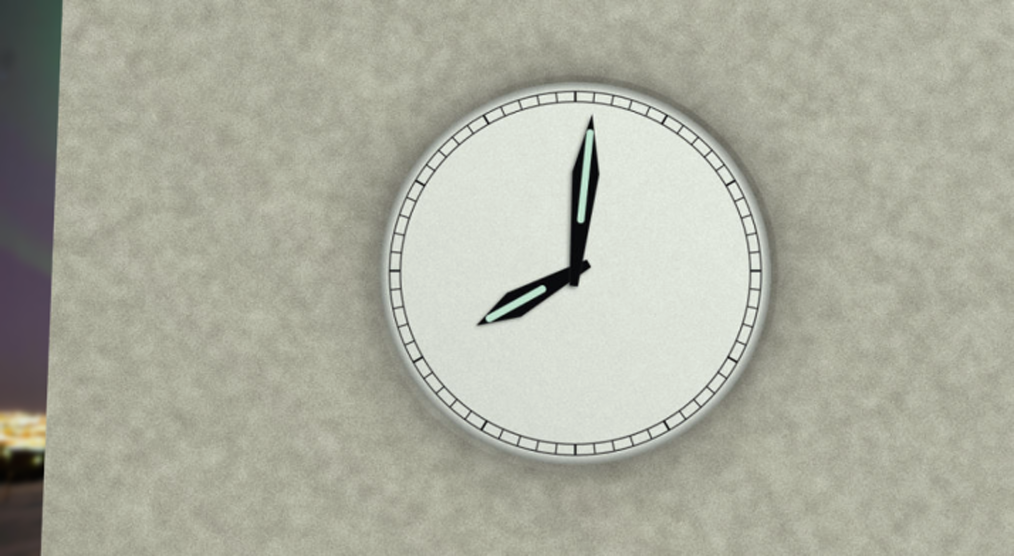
8:01
